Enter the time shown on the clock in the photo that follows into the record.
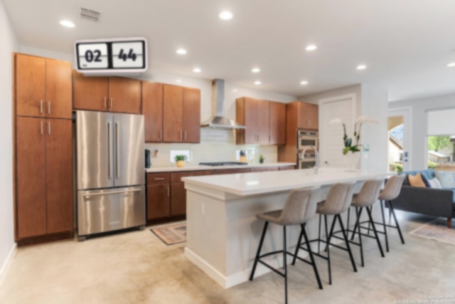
2:44
